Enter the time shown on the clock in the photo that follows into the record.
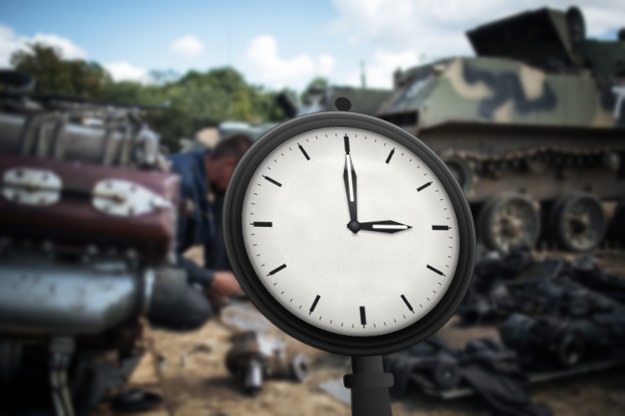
3:00
